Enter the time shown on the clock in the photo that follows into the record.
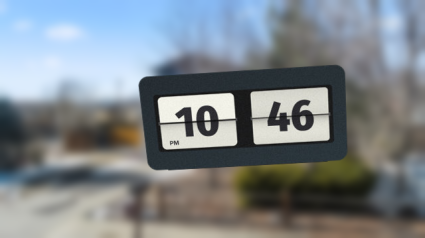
10:46
